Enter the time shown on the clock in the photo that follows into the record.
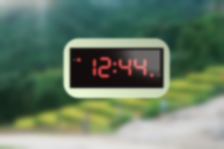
12:44
